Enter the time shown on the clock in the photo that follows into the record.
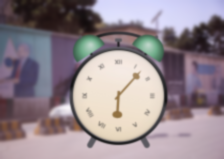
6:07
